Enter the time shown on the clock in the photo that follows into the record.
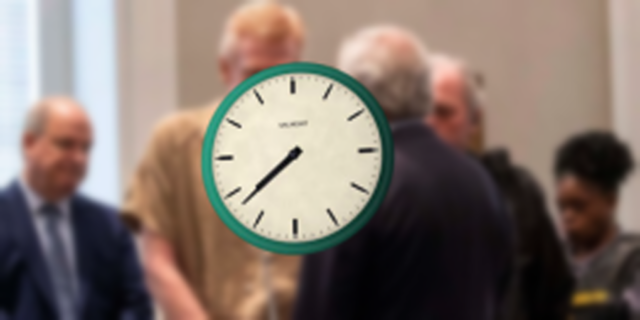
7:38
